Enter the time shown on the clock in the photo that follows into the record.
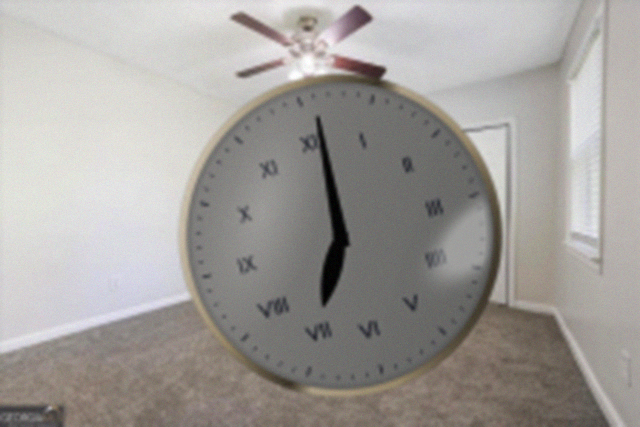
7:01
